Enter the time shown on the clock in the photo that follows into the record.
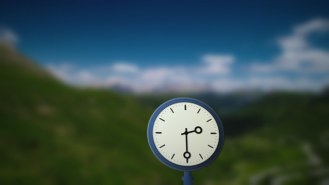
2:30
